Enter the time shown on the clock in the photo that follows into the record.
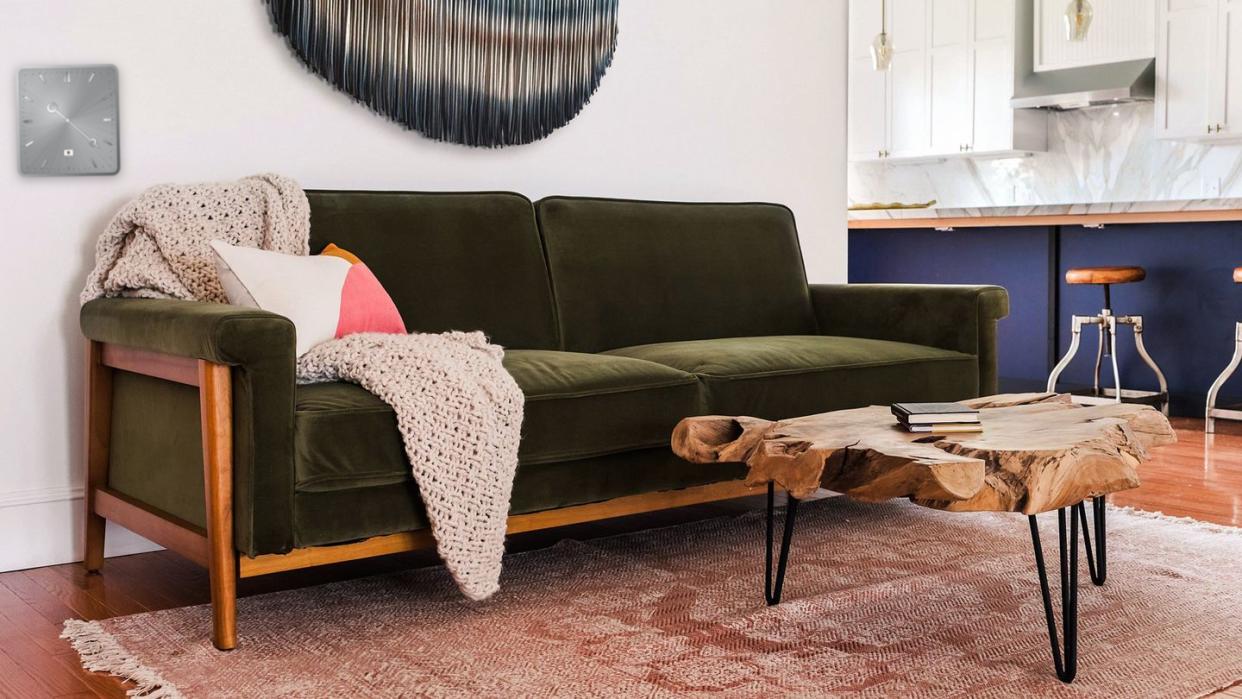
10:22
